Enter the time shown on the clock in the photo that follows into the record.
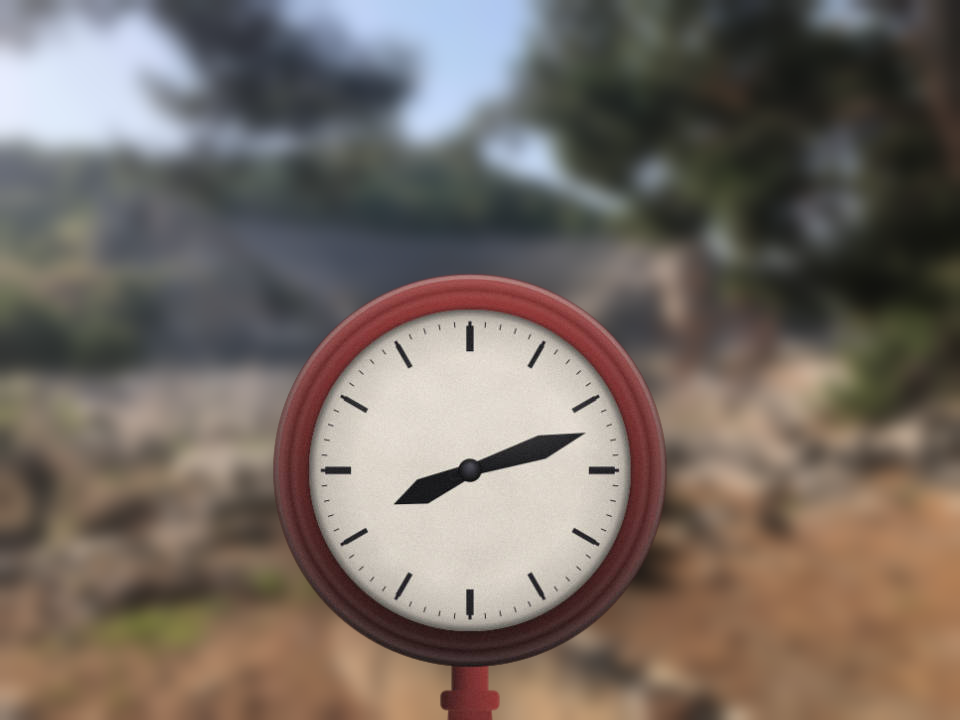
8:12
